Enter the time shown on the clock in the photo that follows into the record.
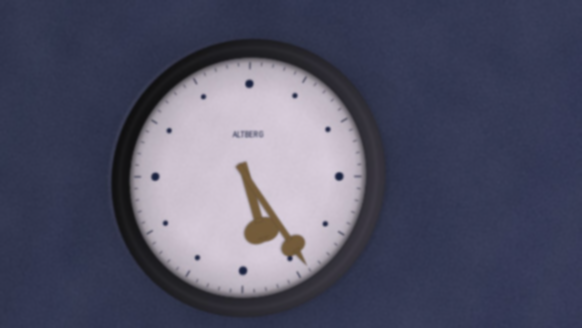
5:24
